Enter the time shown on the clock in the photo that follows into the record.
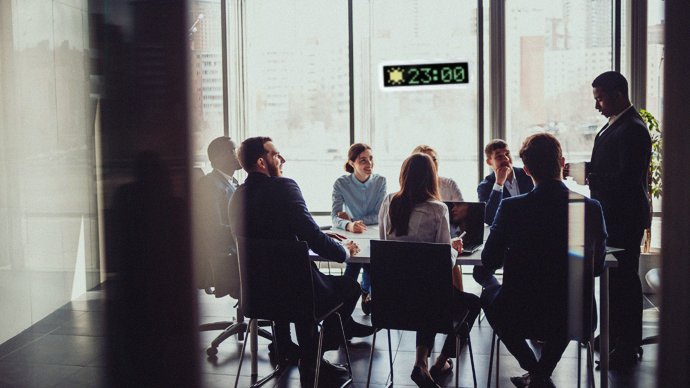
23:00
